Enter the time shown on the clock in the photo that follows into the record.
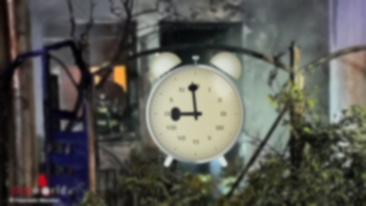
8:59
